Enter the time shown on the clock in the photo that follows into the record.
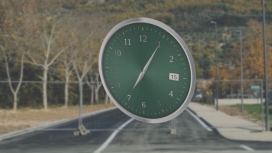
7:05
